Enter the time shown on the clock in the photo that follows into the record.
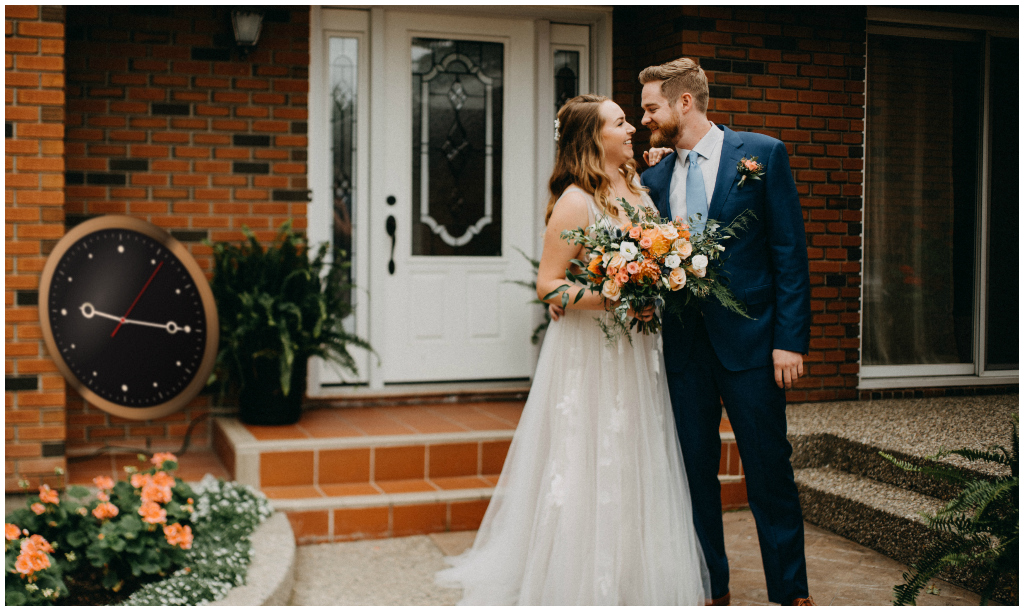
9:15:06
